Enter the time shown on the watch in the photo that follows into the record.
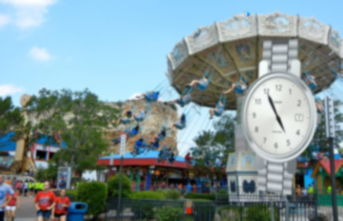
4:55
